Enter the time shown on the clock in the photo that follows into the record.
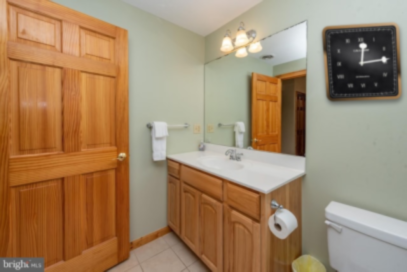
12:14
